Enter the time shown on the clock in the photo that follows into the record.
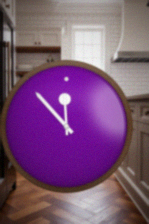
11:53
